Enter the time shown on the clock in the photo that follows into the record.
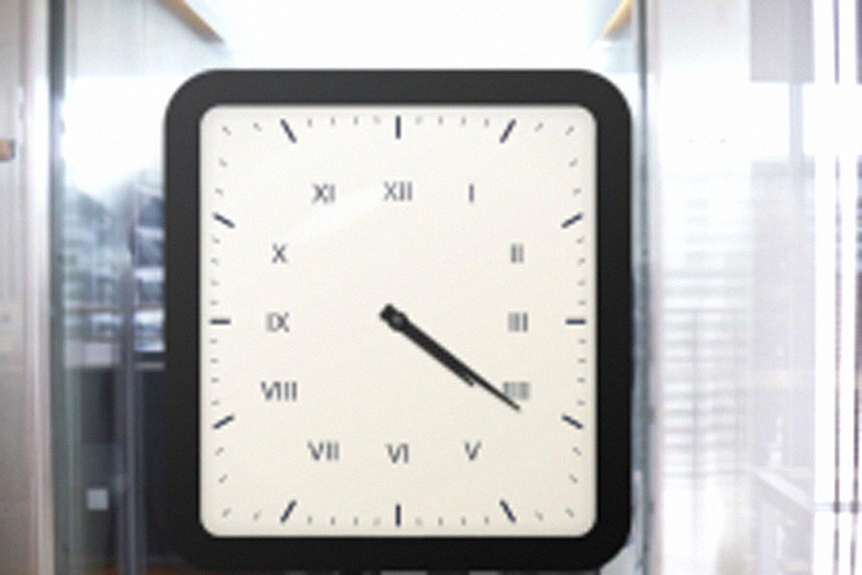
4:21
